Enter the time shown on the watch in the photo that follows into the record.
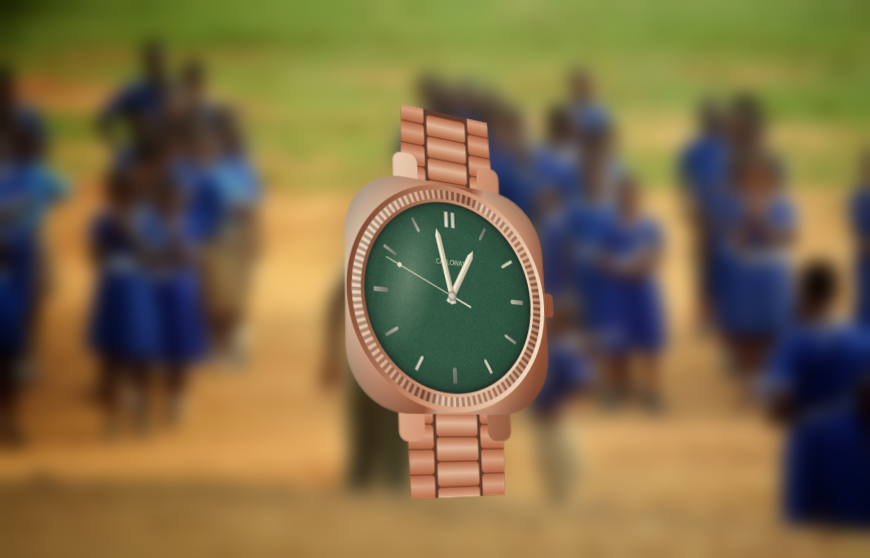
12:57:49
